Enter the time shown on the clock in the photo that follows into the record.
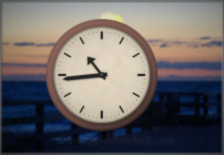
10:44
